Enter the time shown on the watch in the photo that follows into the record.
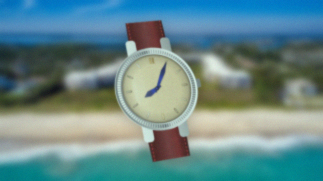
8:05
